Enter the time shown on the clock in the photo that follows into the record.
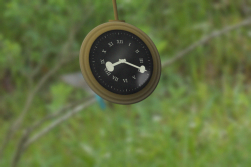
8:19
